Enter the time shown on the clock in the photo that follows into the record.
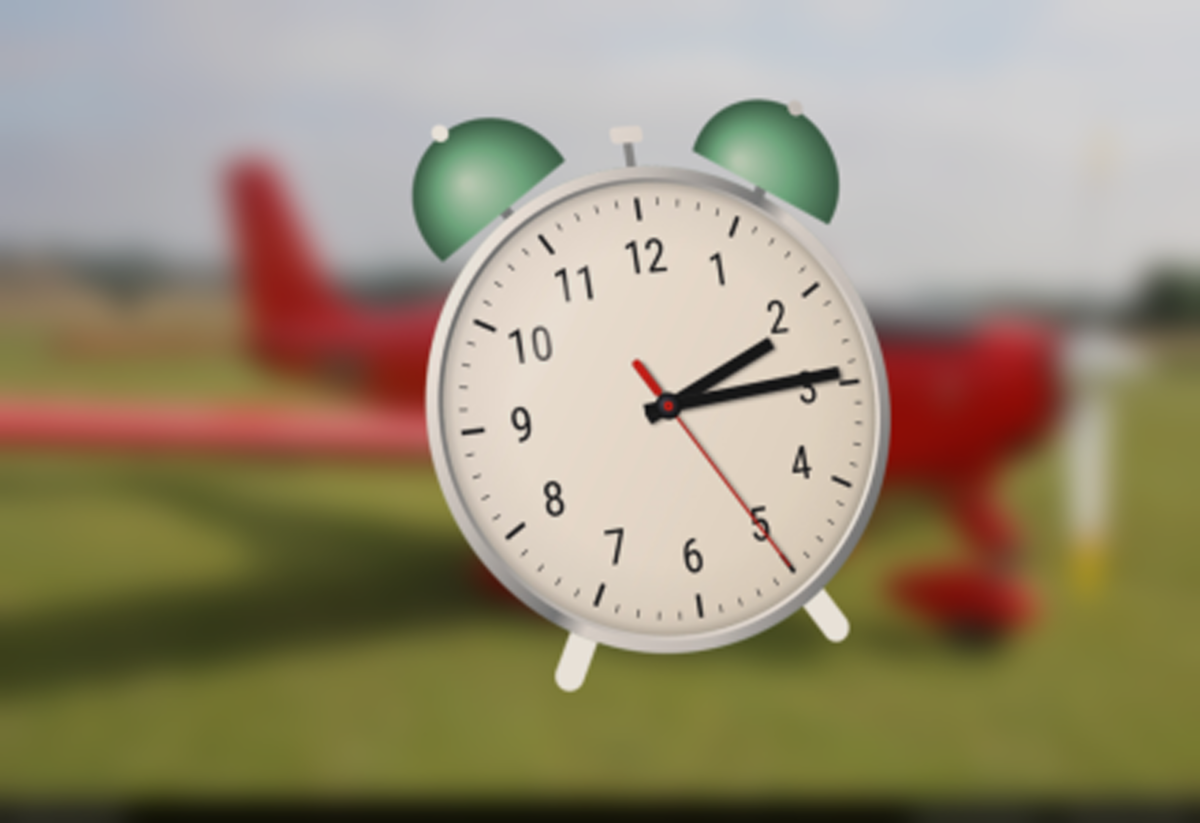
2:14:25
